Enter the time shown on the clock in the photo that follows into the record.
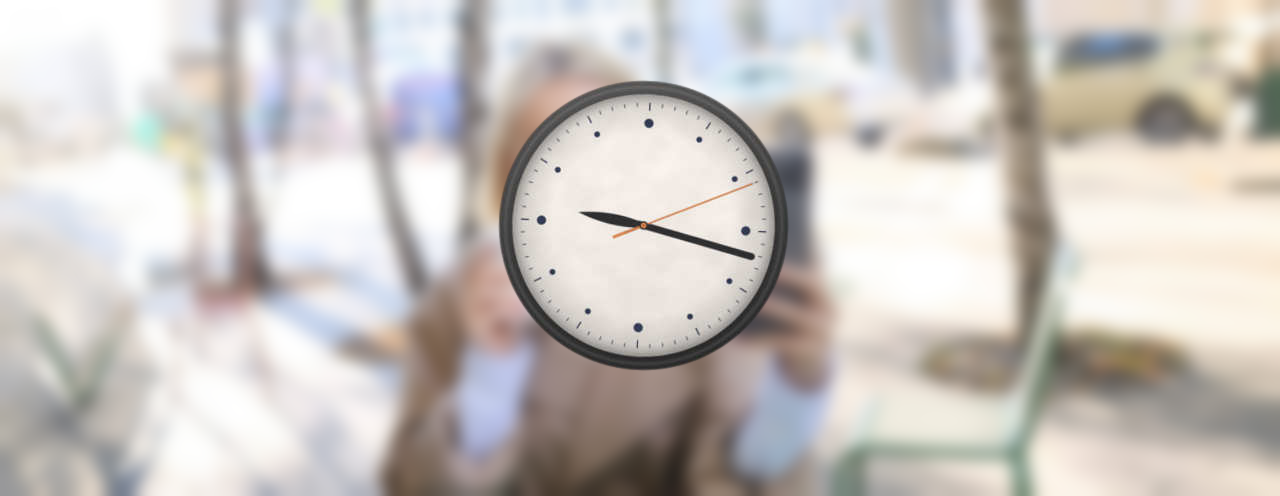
9:17:11
